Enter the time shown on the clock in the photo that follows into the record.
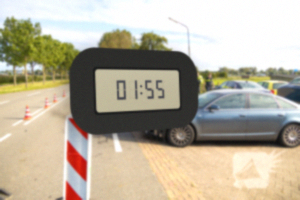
1:55
